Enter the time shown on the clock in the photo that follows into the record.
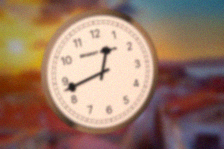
12:43
